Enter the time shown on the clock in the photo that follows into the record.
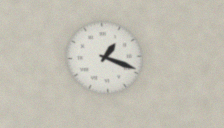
1:19
